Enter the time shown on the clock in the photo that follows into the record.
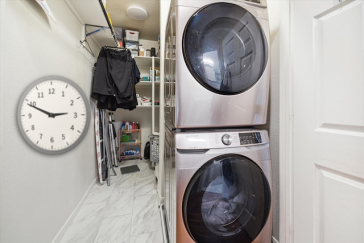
2:49
